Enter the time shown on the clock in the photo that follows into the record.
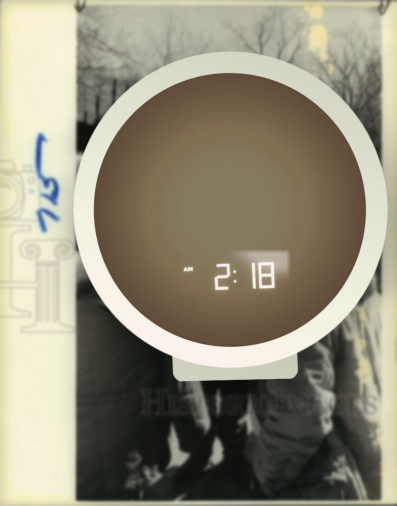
2:18
